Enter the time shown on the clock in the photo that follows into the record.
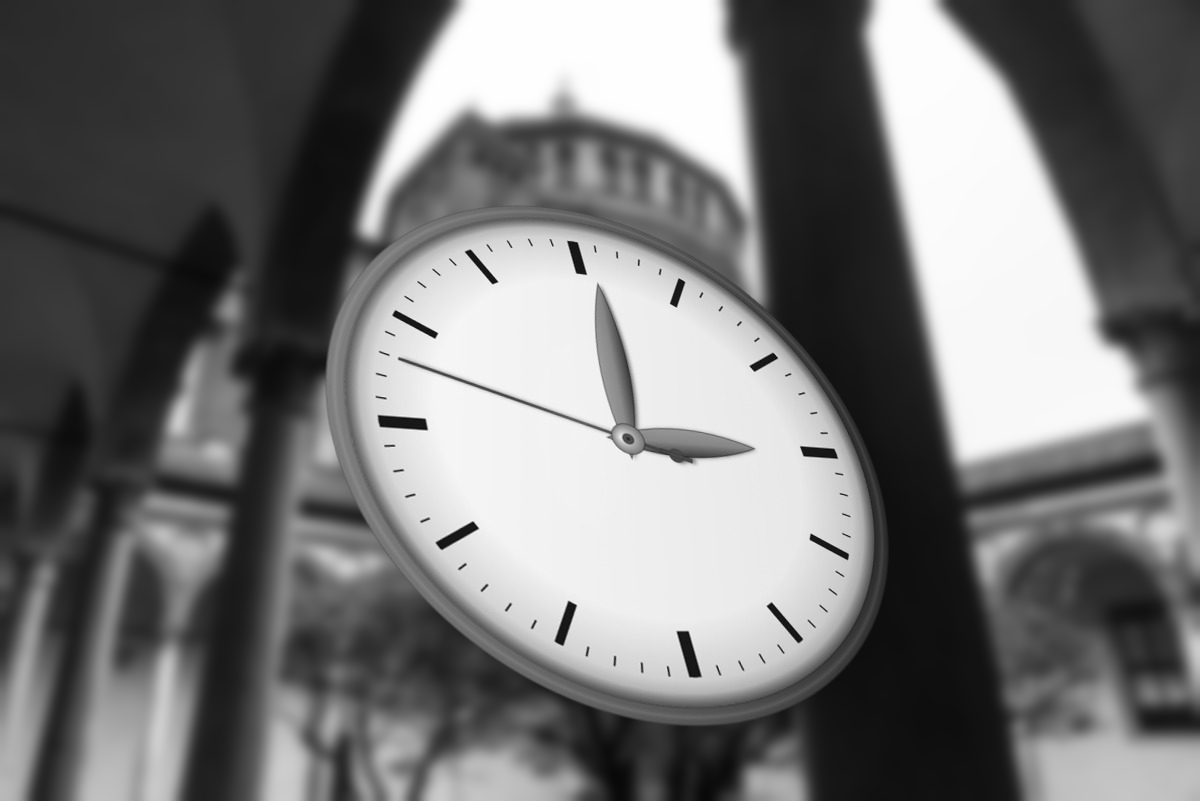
3:00:48
